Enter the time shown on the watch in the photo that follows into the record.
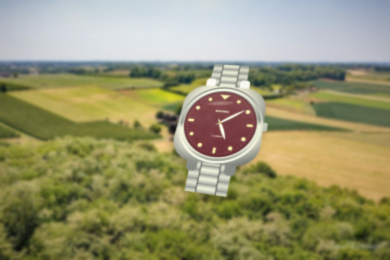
5:09
